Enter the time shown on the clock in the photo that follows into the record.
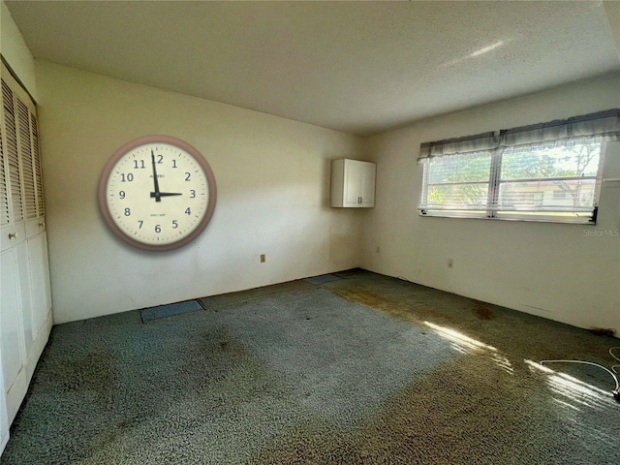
2:59
